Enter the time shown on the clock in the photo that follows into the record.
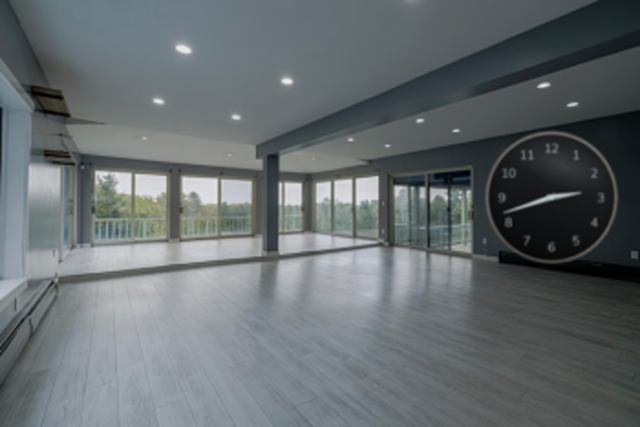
2:42
